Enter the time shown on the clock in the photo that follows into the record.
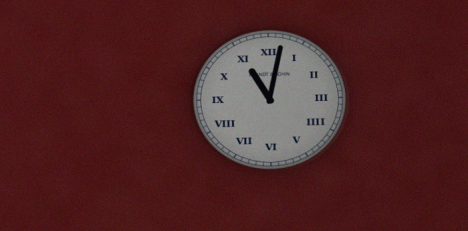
11:02
